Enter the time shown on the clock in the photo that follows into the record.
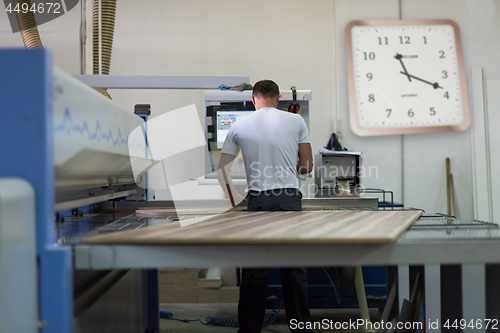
11:19
